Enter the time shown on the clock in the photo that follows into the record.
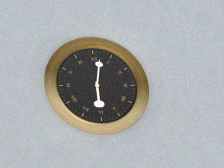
6:02
